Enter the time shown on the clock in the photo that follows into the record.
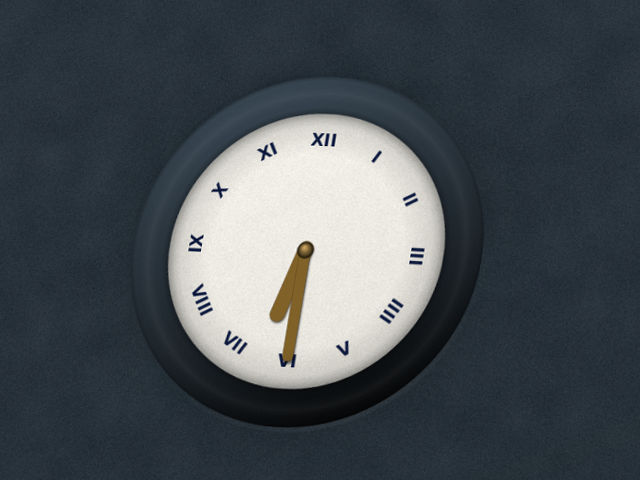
6:30
